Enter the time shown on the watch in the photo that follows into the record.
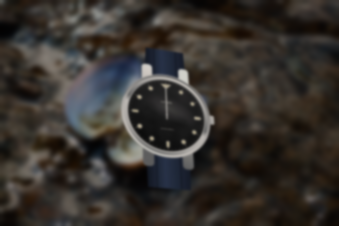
12:00
